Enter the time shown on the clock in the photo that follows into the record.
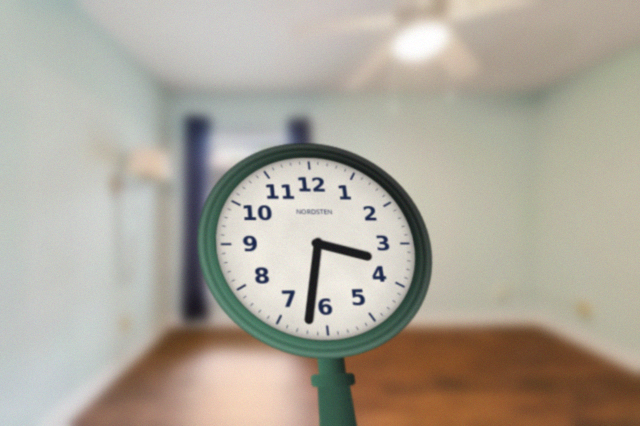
3:32
